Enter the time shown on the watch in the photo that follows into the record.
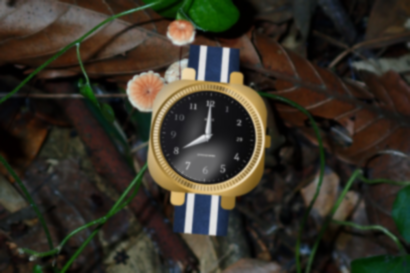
8:00
